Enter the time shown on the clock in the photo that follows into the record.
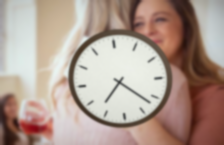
7:22
